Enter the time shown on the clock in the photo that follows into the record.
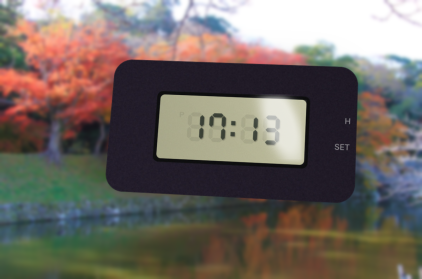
17:13
